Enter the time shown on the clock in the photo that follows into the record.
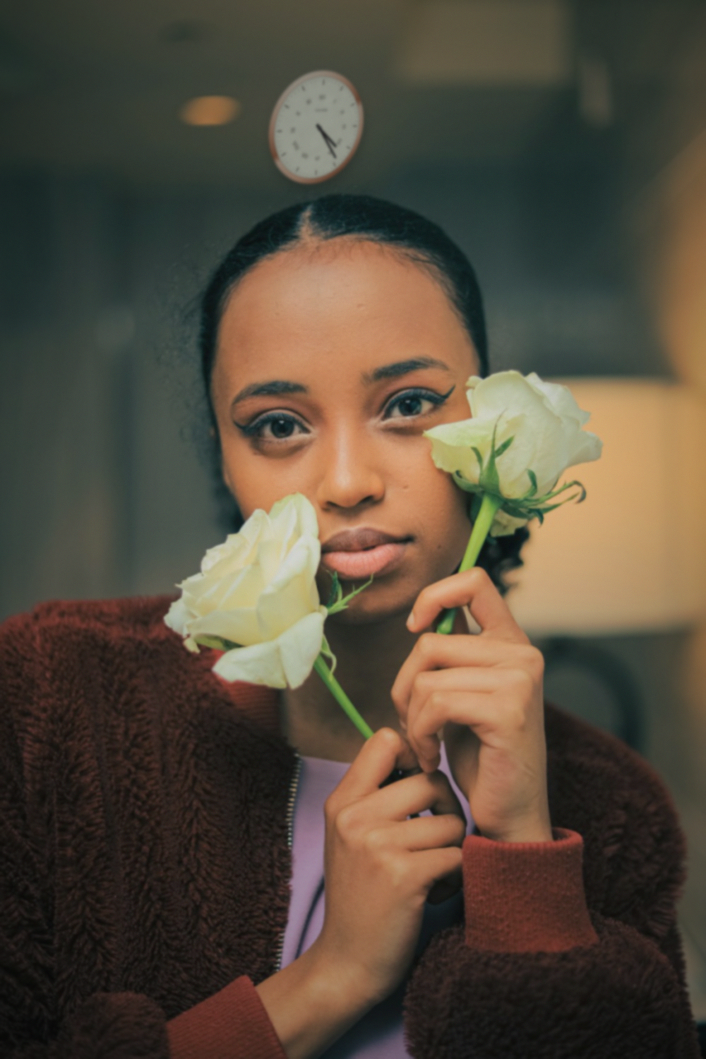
4:24
